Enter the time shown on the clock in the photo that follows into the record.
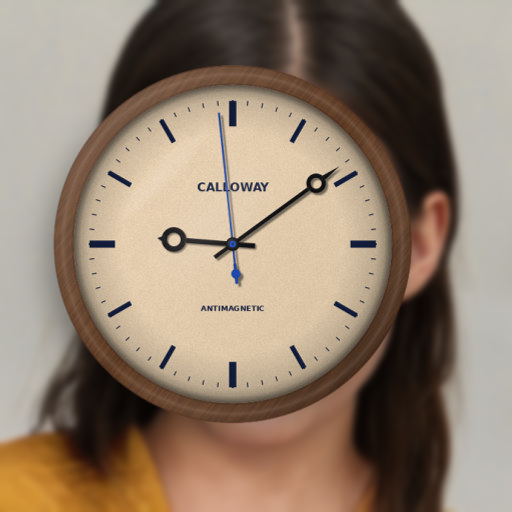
9:08:59
